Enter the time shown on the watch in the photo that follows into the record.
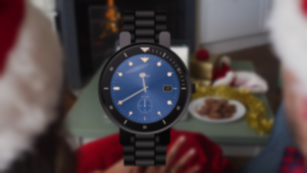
11:40
